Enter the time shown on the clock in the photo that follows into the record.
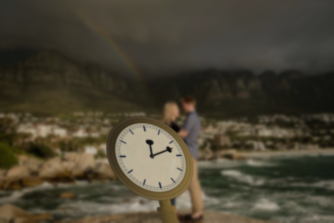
12:12
